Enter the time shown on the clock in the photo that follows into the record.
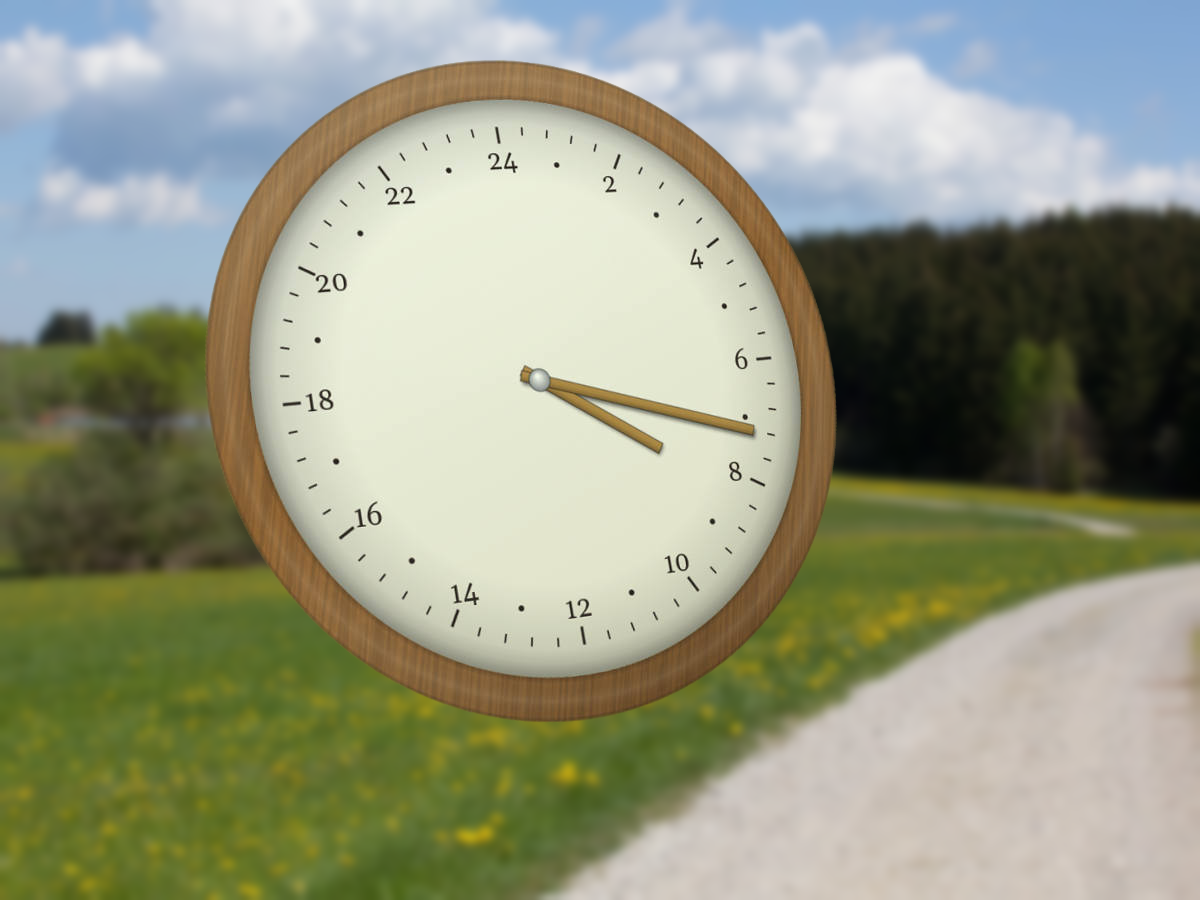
8:18
